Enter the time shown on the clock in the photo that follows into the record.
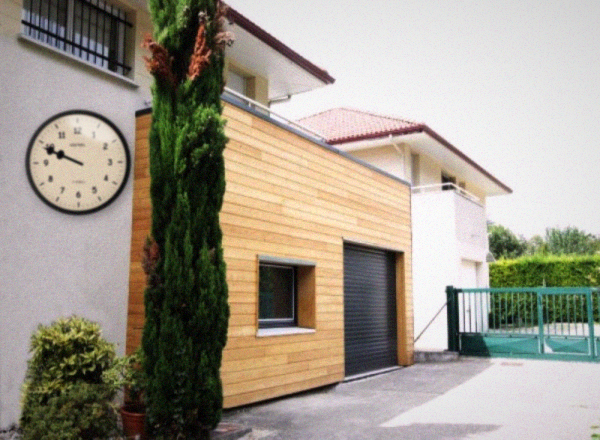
9:49
